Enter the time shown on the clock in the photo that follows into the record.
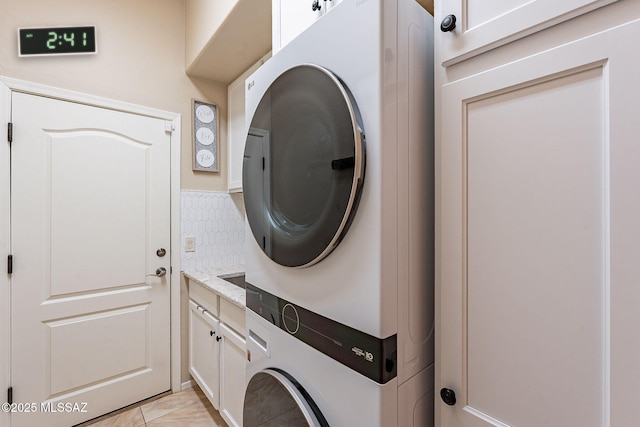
2:41
